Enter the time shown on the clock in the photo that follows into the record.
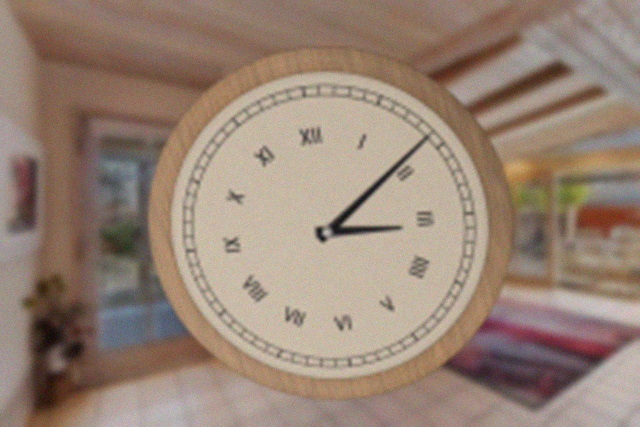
3:09
